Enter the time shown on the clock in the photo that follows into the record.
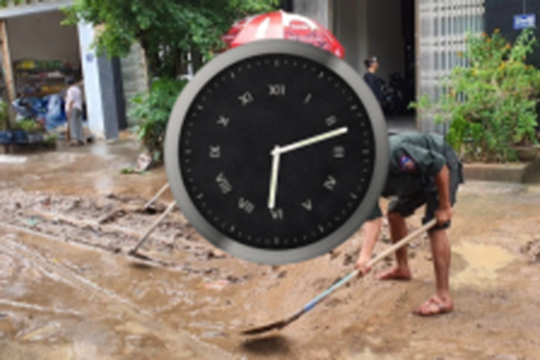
6:12
